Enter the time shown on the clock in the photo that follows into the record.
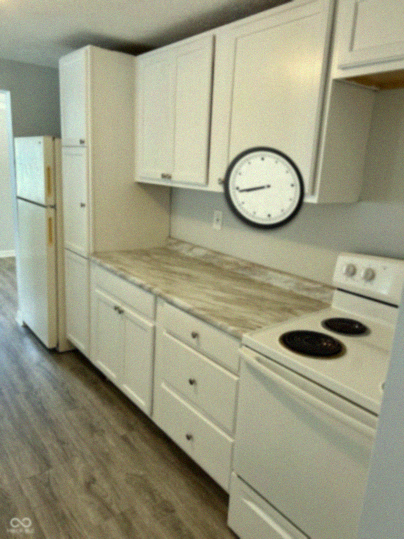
8:44
